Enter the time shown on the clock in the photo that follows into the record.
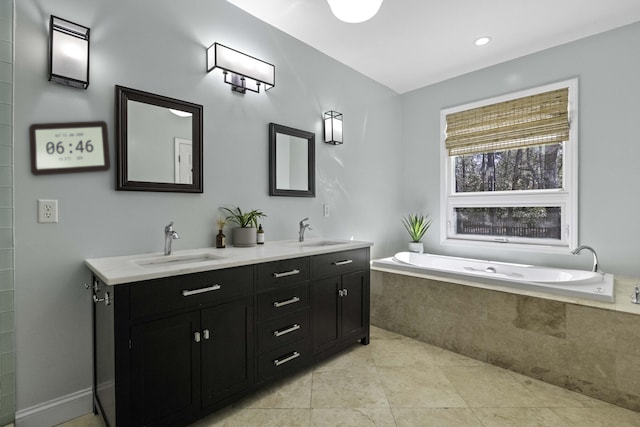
6:46
